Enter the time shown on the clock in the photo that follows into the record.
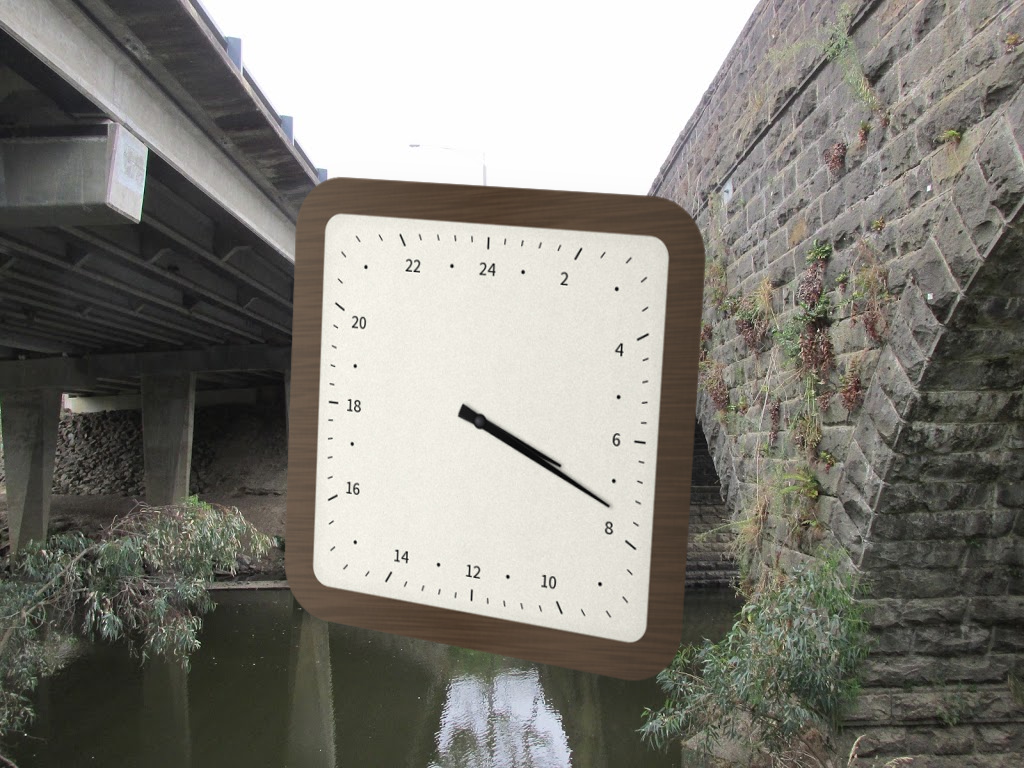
7:19
